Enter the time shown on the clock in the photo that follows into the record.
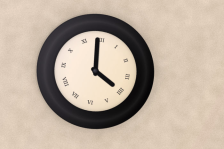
3:59
